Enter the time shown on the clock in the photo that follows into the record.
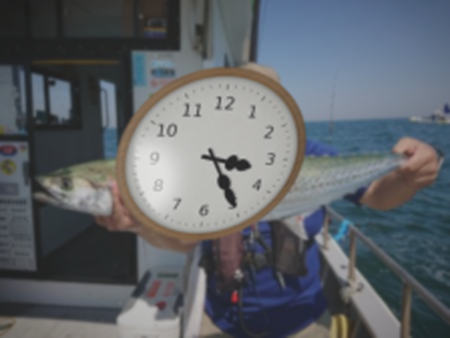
3:25
